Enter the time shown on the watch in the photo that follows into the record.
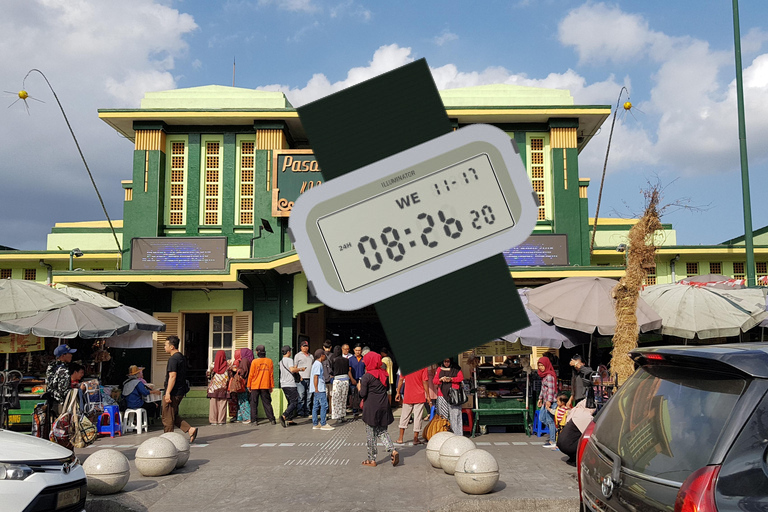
8:26:20
